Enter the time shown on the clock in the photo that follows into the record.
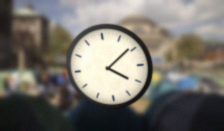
4:09
